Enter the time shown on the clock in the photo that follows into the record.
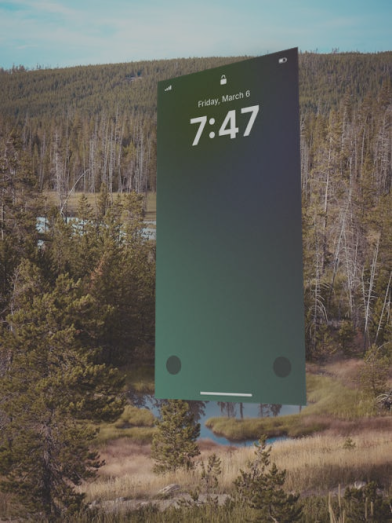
7:47
